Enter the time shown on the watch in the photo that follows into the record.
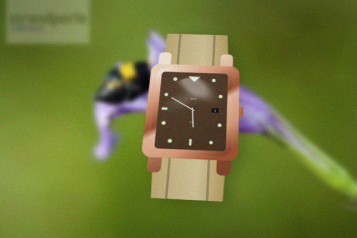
5:50
